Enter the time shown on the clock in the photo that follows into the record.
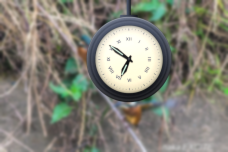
6:51
